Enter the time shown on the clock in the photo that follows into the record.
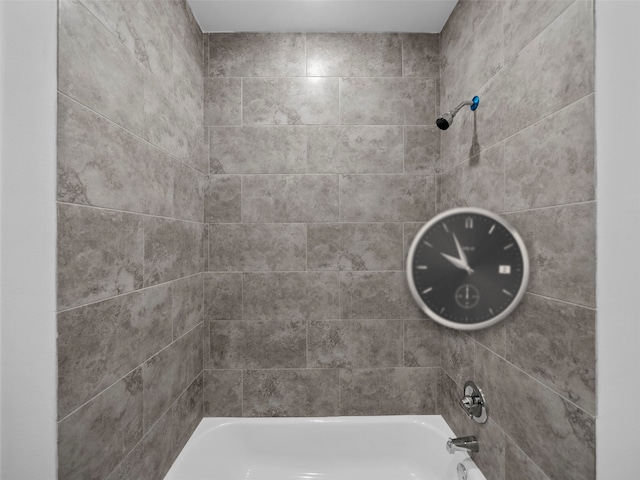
9:56
